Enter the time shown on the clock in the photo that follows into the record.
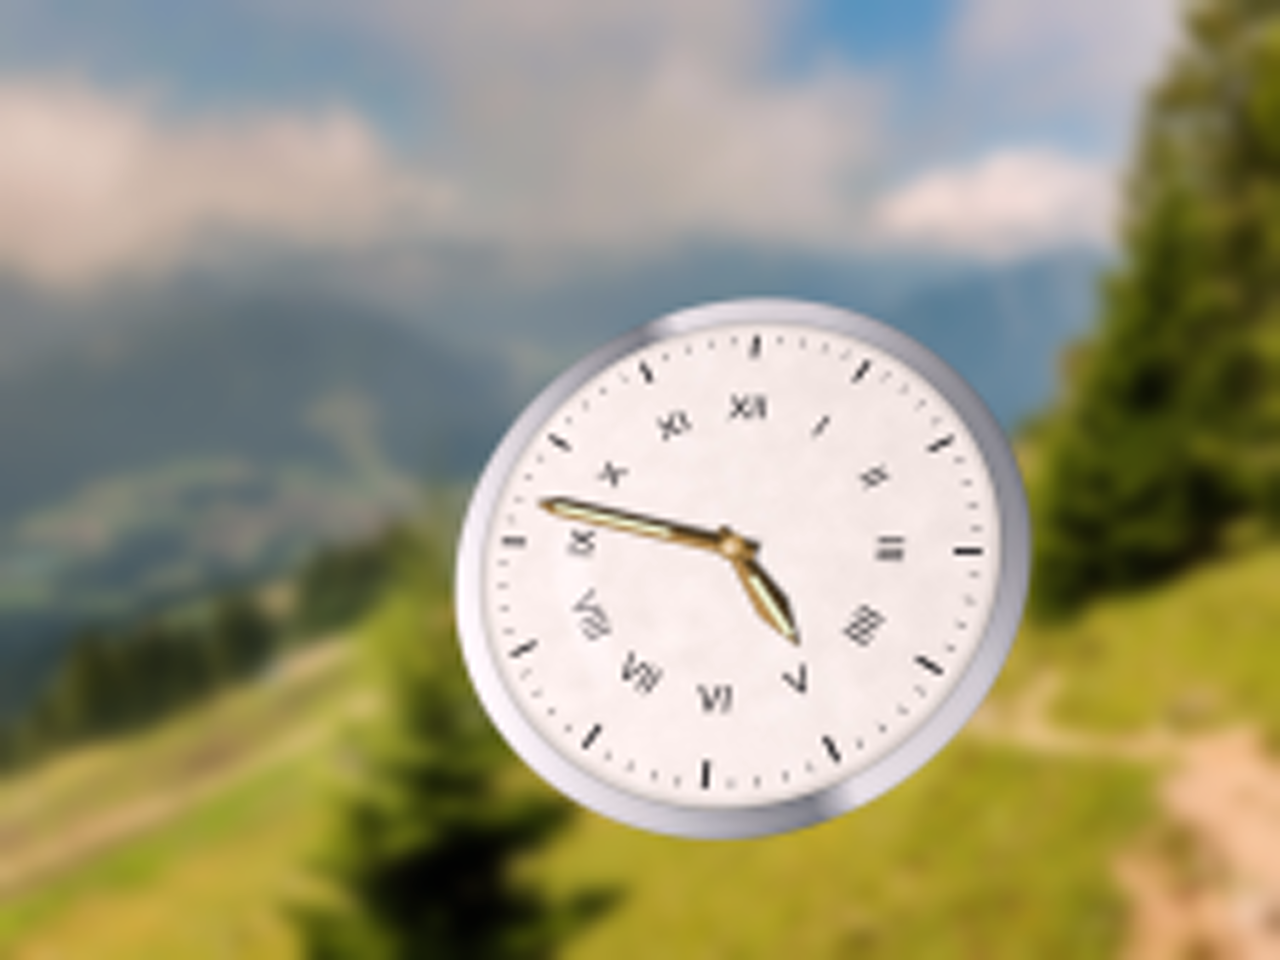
4:47
